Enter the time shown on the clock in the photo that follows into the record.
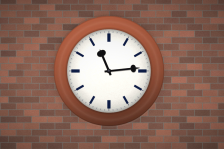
11:14
